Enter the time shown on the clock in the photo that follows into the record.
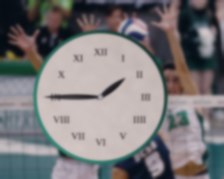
1:45
